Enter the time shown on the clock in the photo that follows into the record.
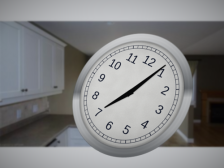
7:04
